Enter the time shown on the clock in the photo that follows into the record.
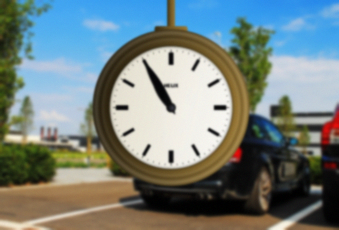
10:55
